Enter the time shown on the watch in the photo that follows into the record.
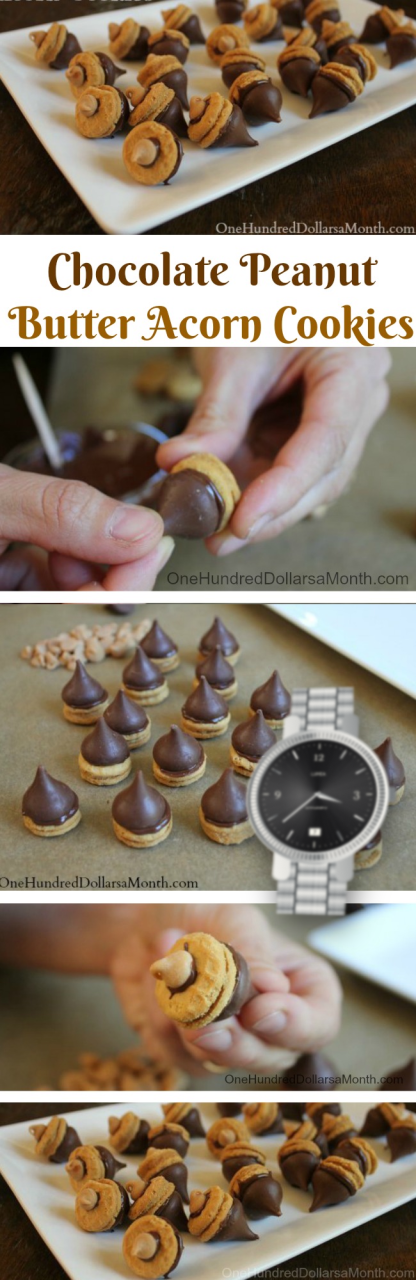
3:38
